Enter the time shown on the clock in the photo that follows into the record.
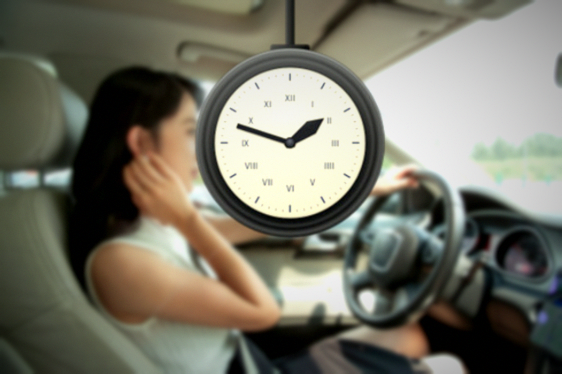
1:48
